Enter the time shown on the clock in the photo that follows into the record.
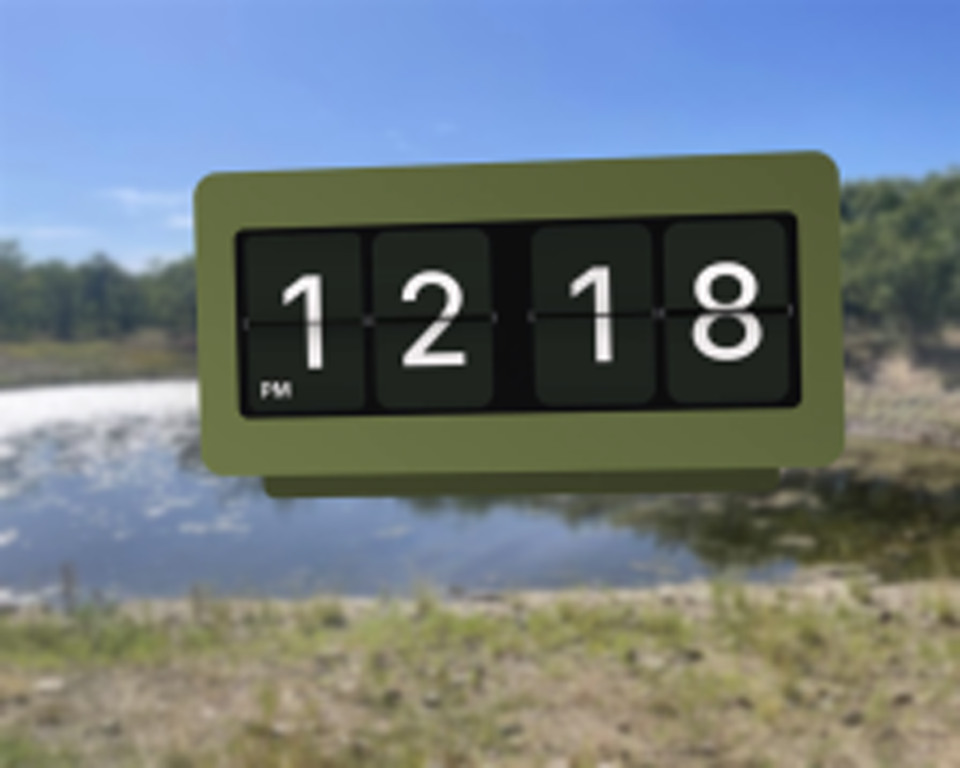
12:18
